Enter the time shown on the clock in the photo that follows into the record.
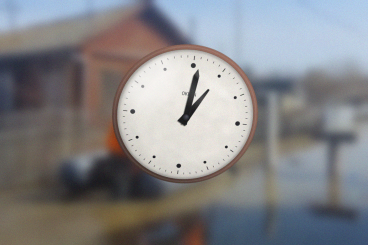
1:01
